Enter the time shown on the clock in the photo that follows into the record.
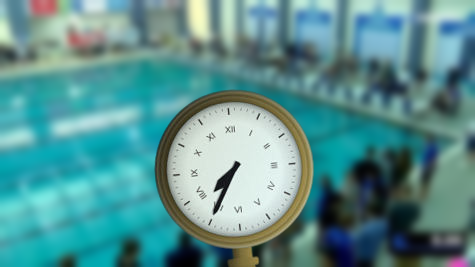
7:35
